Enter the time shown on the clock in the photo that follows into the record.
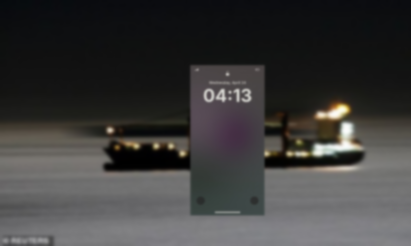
4:13
